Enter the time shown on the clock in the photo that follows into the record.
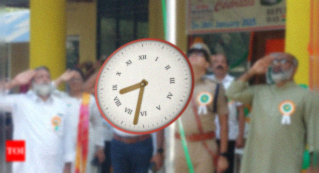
8:32
